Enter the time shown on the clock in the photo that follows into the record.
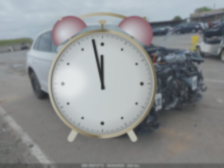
11:58
